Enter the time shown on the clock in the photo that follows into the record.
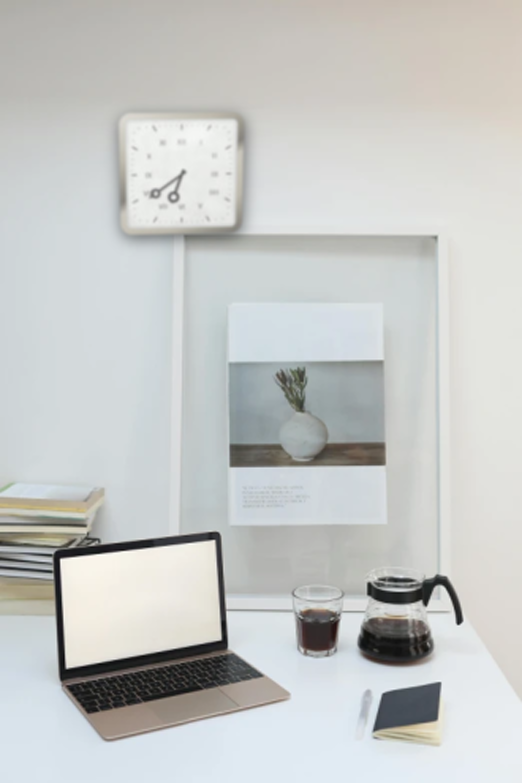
6:39
